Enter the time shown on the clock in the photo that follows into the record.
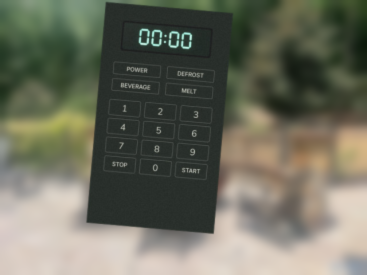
0:00
